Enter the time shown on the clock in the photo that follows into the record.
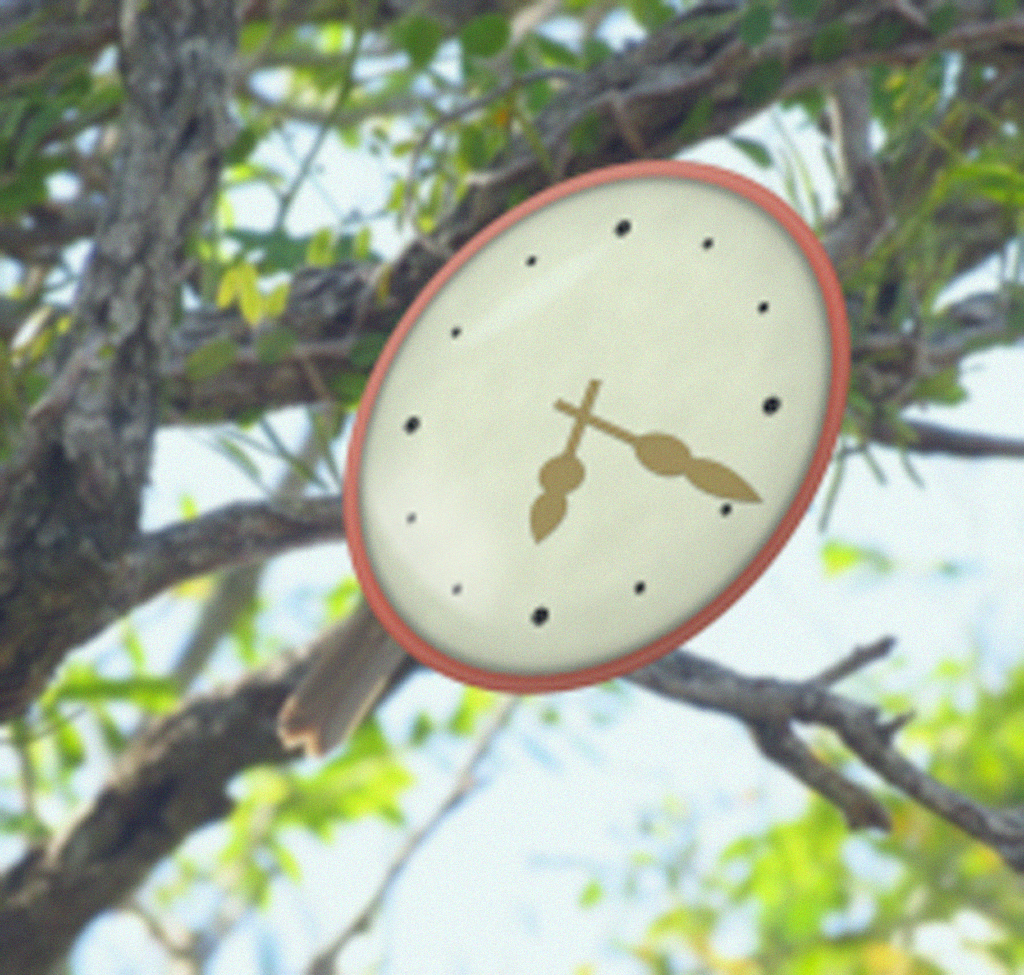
6:19
